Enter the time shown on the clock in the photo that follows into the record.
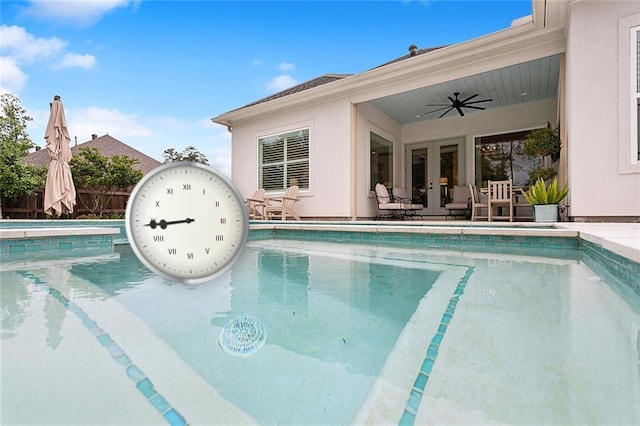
8:44
